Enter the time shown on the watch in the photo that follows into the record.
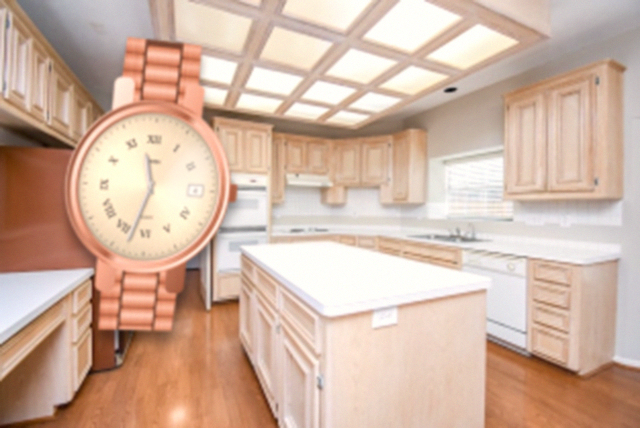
11:33
